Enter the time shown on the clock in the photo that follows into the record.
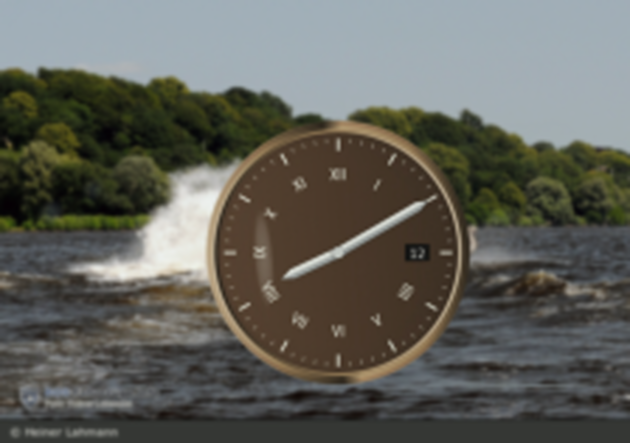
8:10
